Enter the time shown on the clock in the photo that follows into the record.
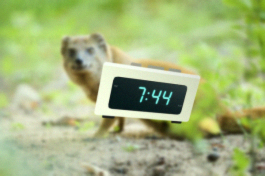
7:44
